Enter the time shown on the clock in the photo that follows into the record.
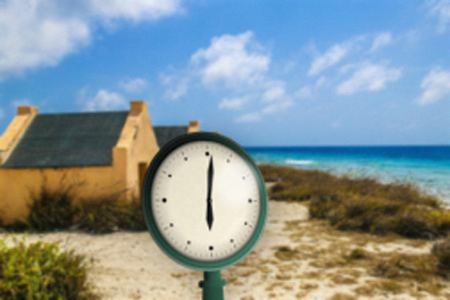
6:01
